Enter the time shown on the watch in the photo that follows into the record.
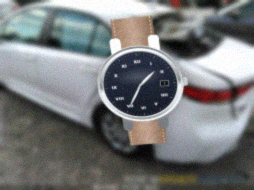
1:35
